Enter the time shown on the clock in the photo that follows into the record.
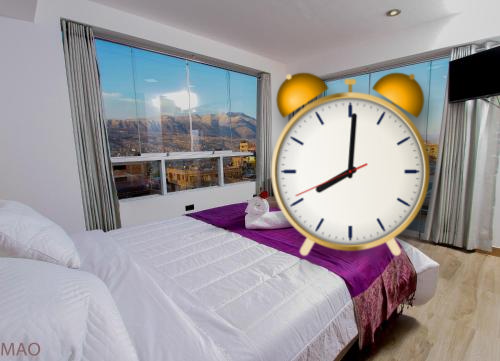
8:00:41
